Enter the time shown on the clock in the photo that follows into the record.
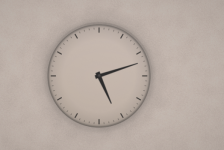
5:12
